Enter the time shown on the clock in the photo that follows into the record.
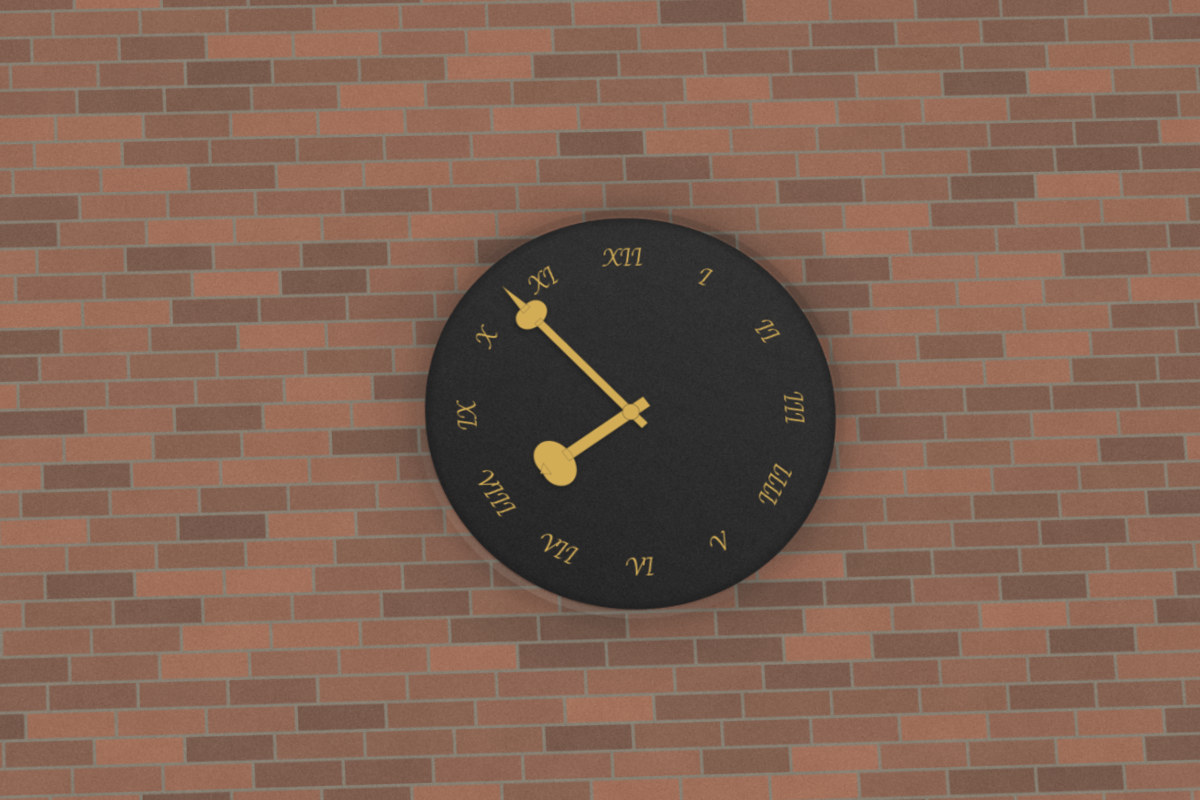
7:53
